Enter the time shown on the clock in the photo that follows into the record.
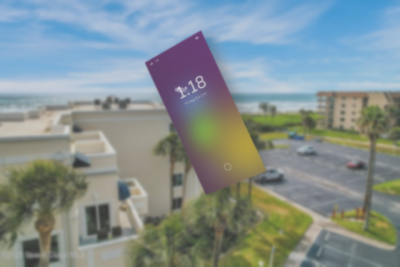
1:18
